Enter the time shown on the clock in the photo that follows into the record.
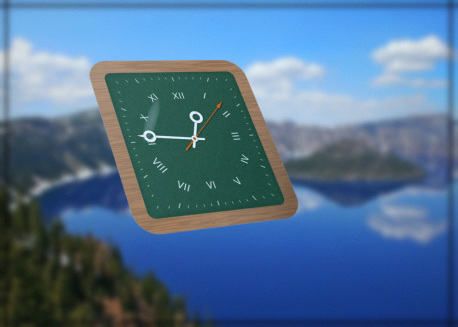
12:46:08
